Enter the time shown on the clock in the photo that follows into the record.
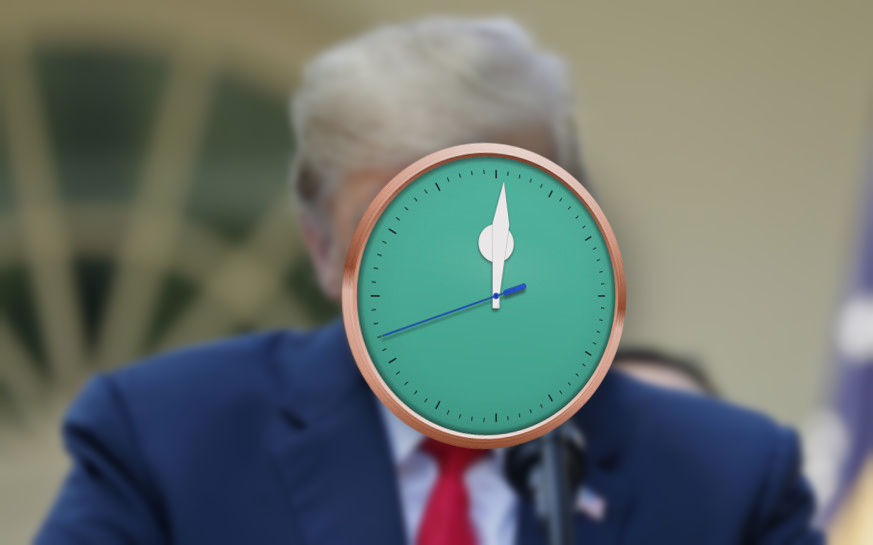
12:00:42
